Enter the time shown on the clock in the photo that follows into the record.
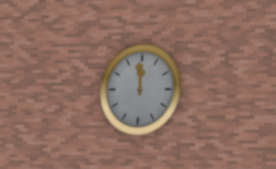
11:59
